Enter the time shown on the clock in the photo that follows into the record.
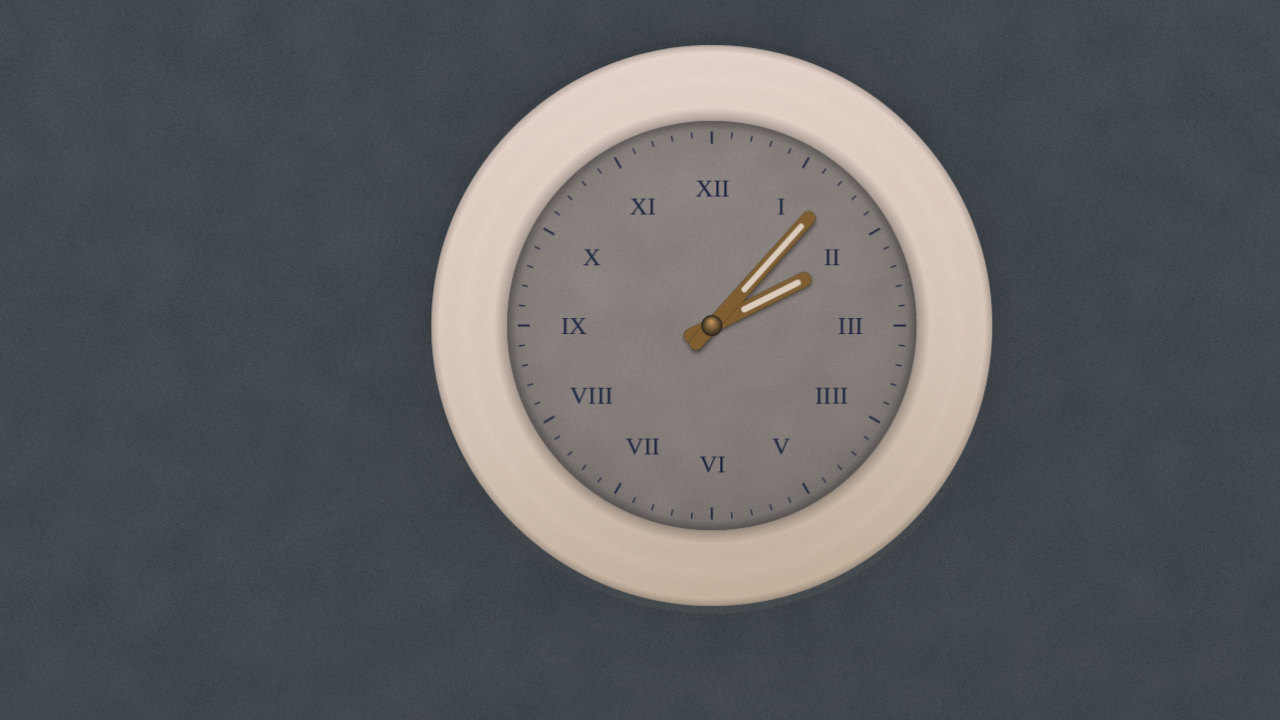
2:07
